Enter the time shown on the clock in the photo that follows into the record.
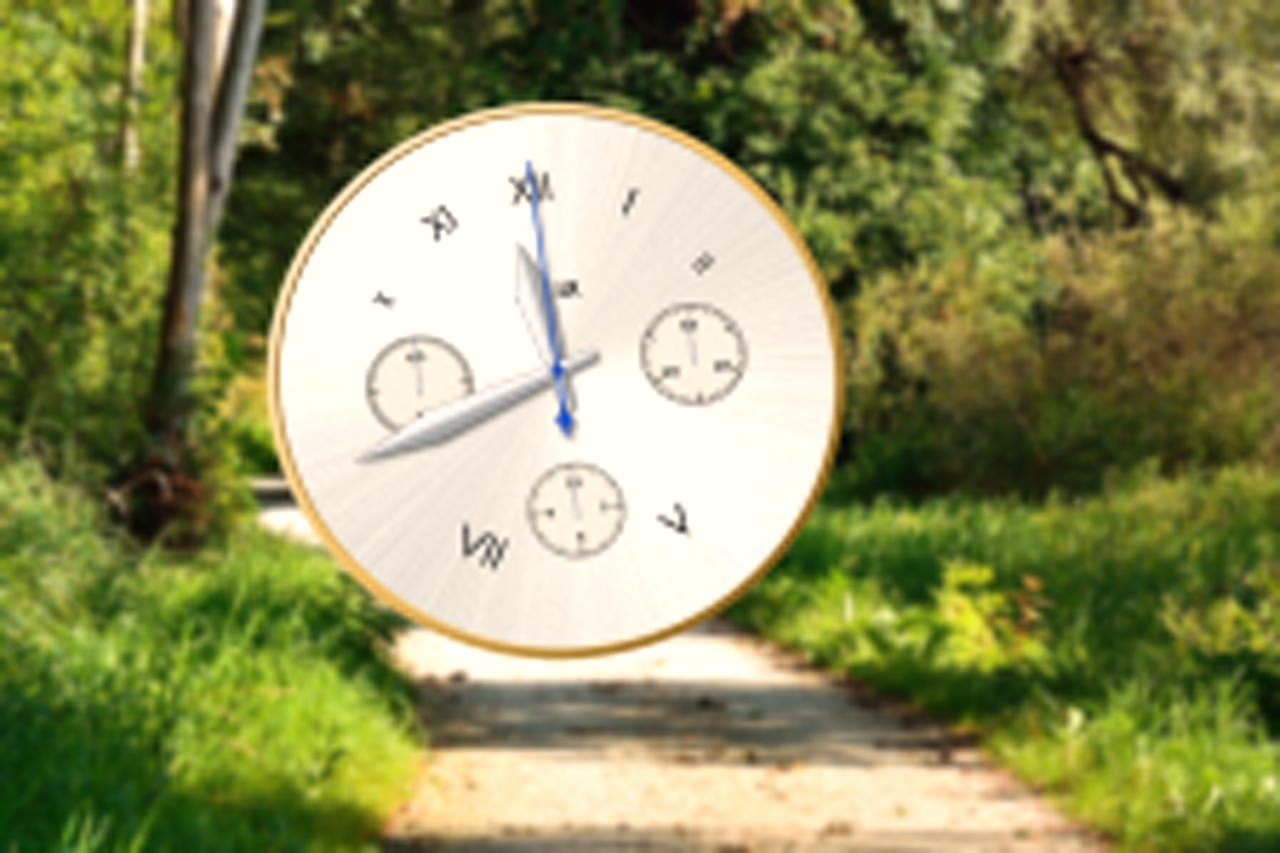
11:42
